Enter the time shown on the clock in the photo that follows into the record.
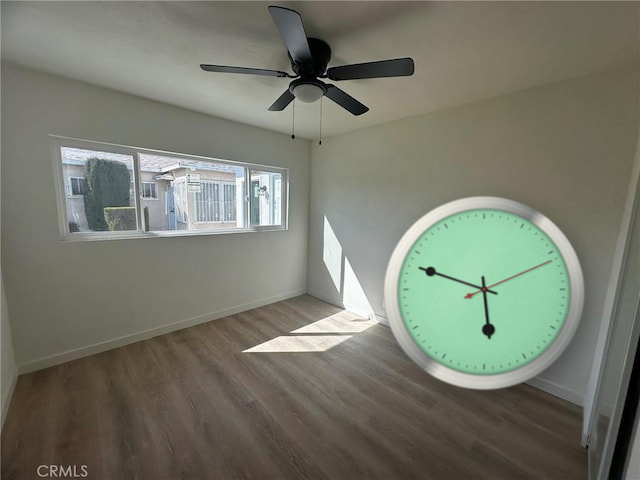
5:48:11
